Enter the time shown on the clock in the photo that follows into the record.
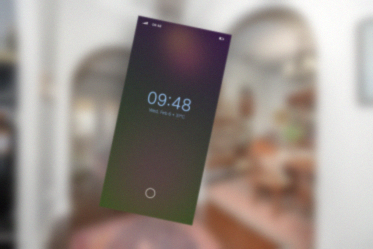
9:48
